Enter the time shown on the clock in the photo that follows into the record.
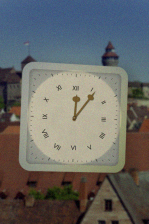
12:06
